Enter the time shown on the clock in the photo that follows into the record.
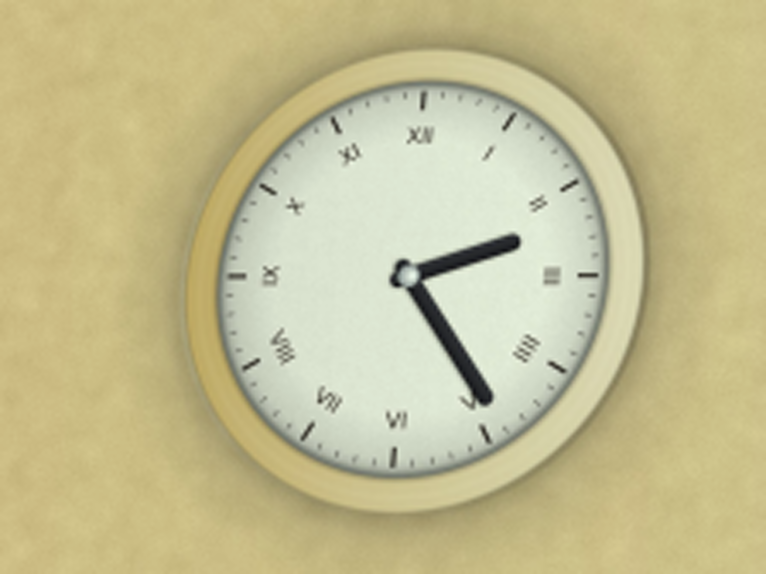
2:24
